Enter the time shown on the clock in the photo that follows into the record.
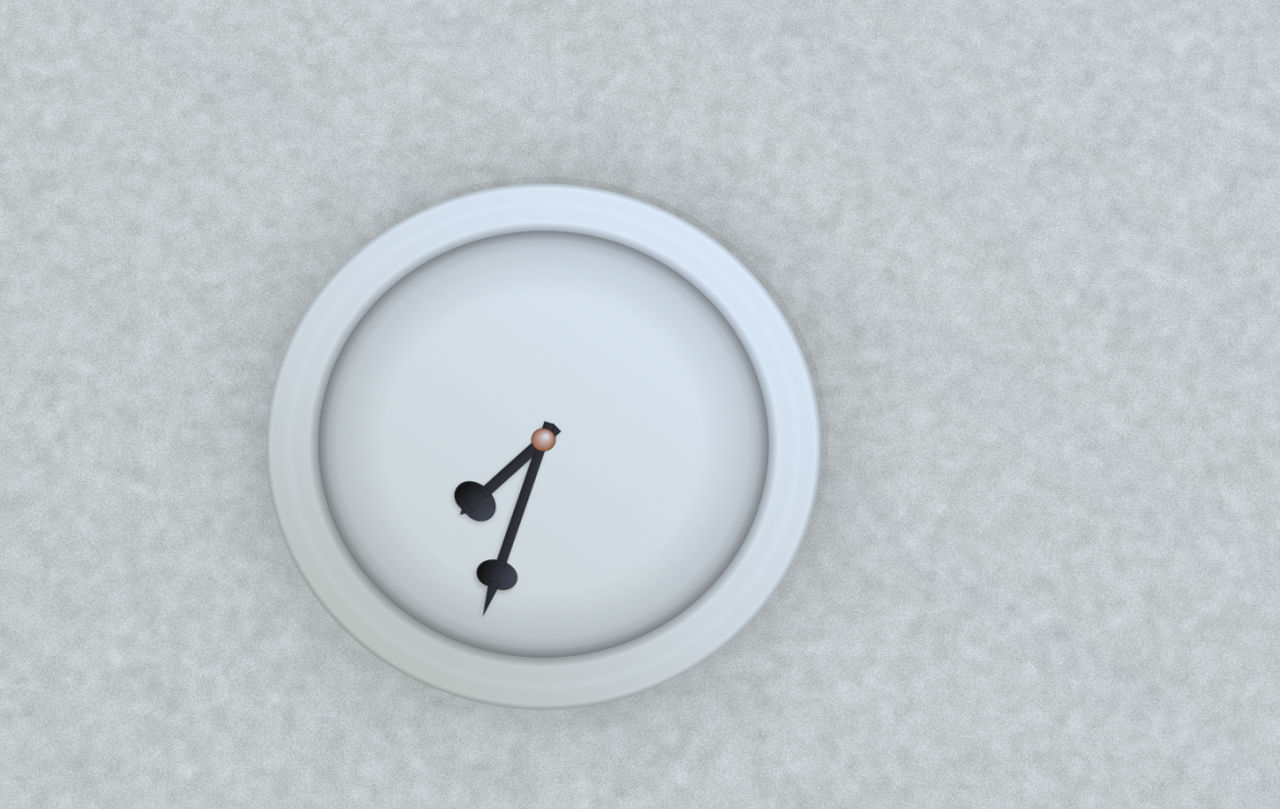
7:33
